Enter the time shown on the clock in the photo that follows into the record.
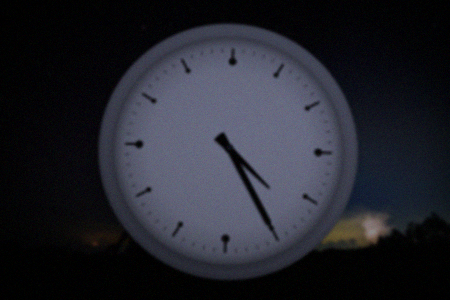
4:25
